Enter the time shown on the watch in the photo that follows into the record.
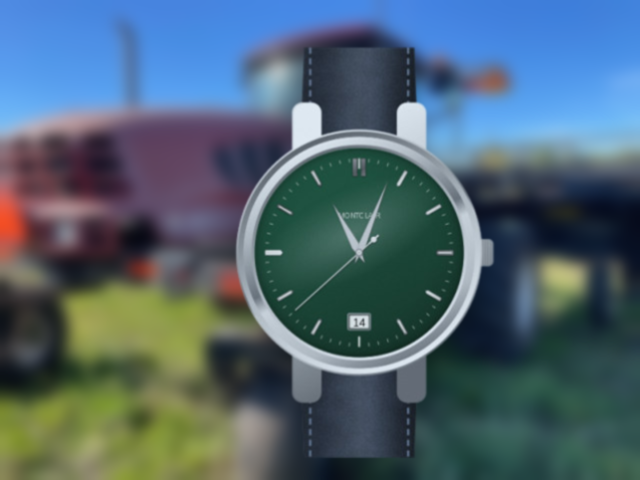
11:03:38
